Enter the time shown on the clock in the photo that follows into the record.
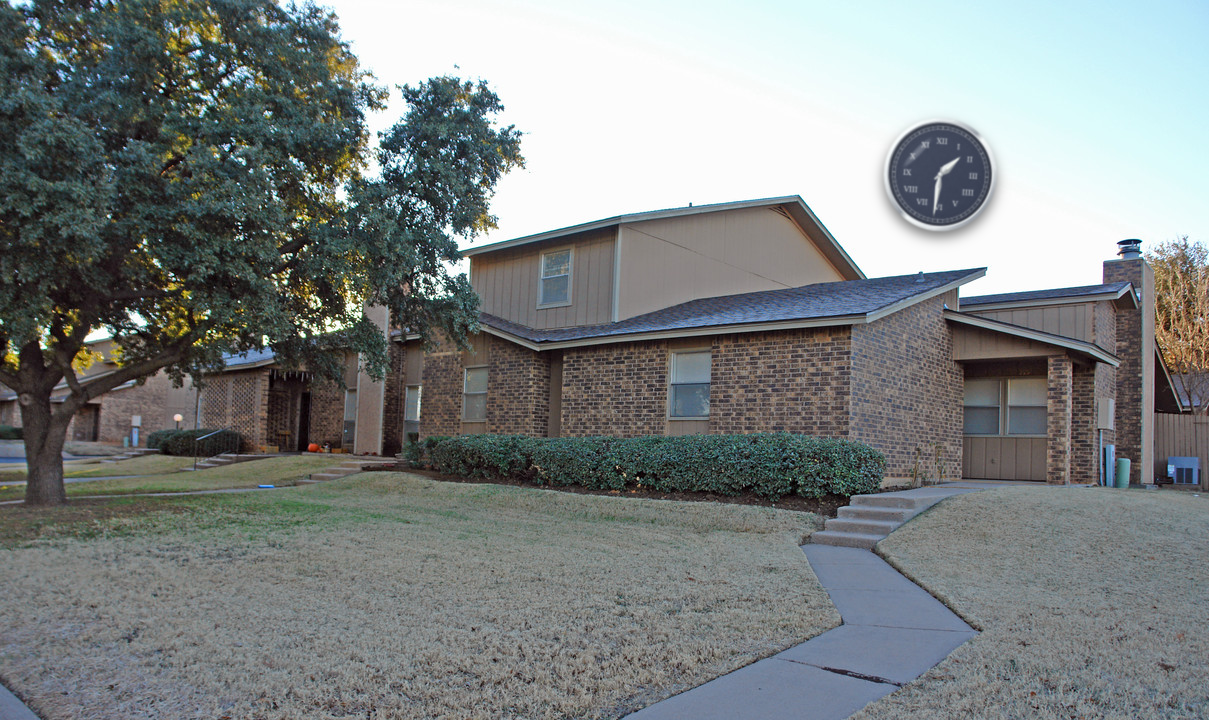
1:31
